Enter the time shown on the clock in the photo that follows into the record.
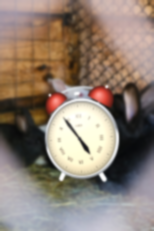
4:54
